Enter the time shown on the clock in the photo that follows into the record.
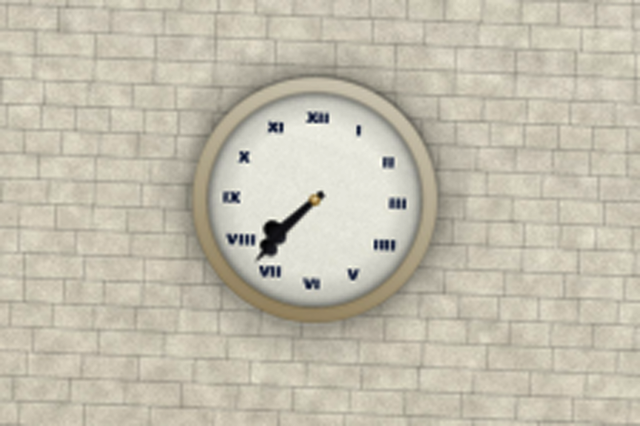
7:37
